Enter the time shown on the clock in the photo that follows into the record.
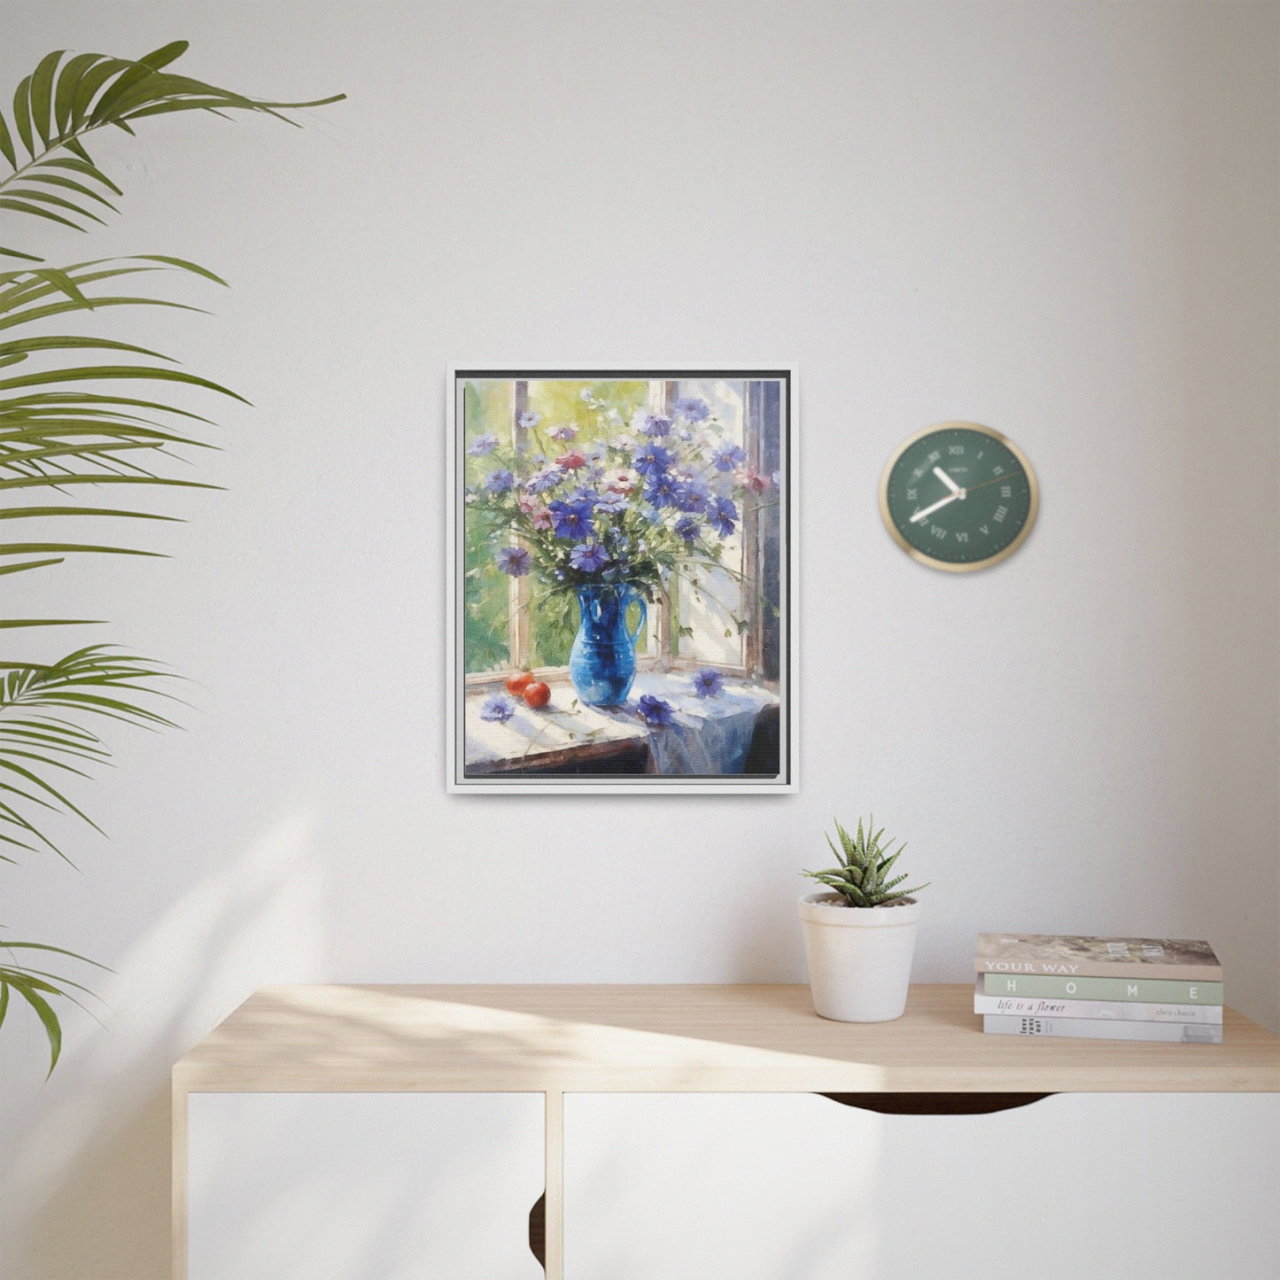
10:40:12
